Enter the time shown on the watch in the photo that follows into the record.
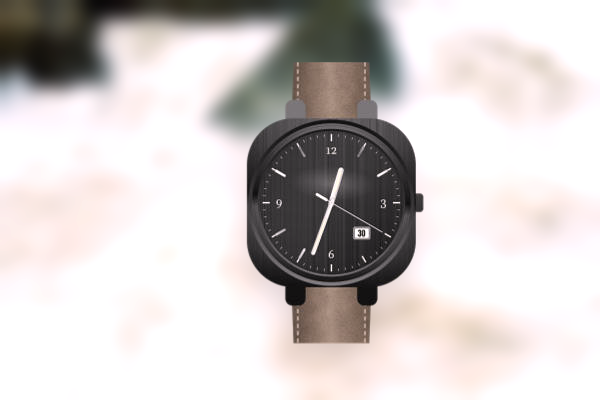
12:33:20
